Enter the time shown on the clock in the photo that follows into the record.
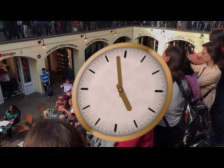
4:58
